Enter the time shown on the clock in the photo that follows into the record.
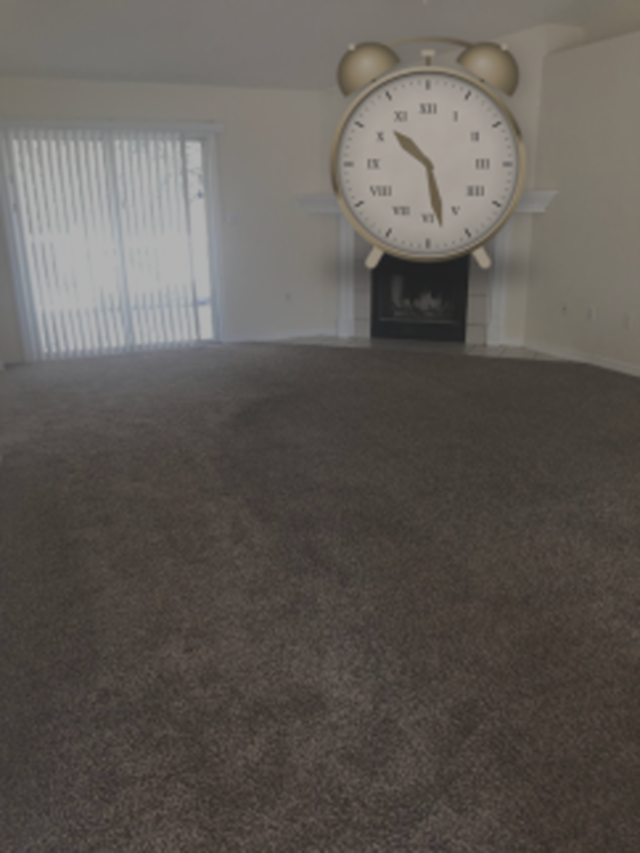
10:28
